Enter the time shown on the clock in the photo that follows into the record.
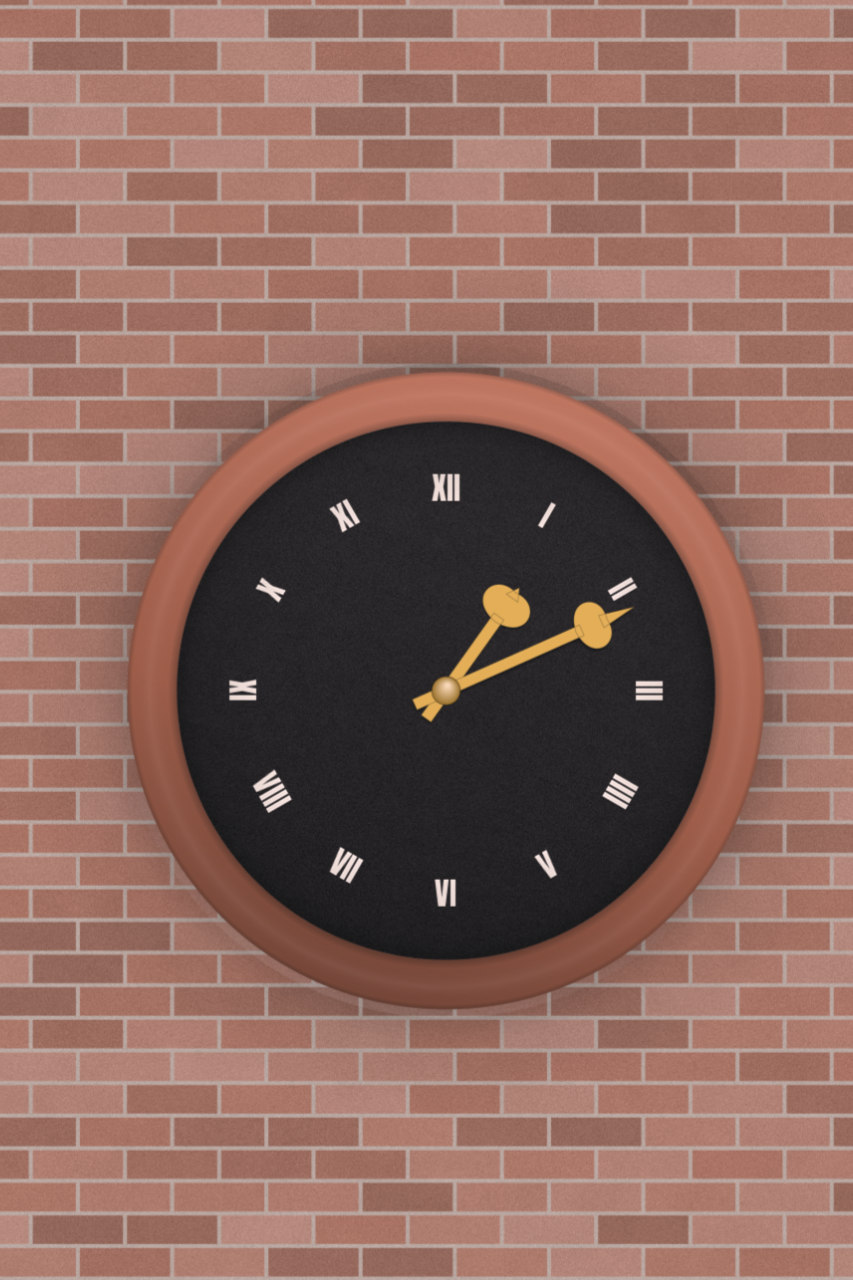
1:11
